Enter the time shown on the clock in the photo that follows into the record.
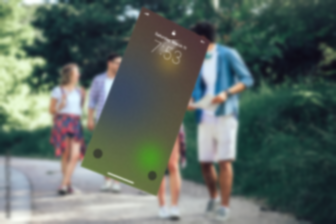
7:53
